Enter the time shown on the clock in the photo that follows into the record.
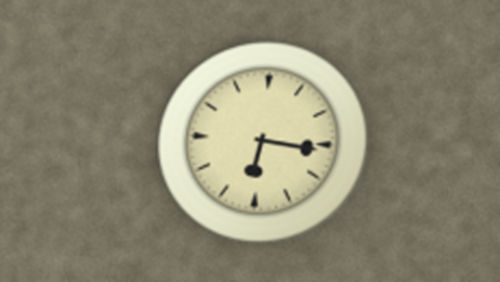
6:16
